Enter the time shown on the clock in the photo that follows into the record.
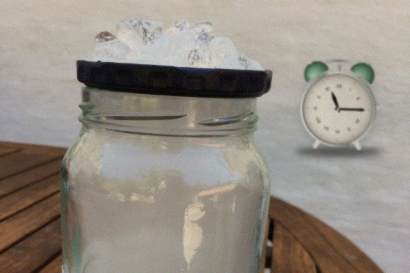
11:15
